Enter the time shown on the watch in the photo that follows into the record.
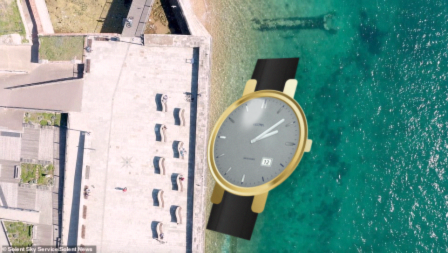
2:08
